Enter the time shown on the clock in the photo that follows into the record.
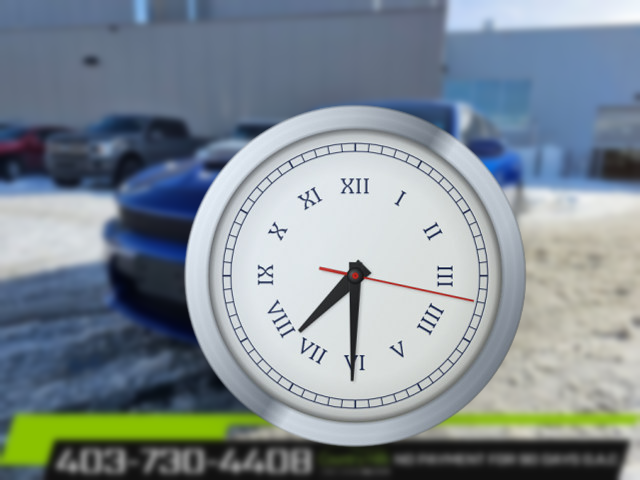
7:30:17
